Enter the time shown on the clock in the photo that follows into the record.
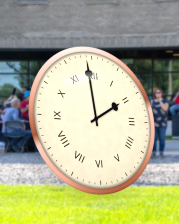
1:59
